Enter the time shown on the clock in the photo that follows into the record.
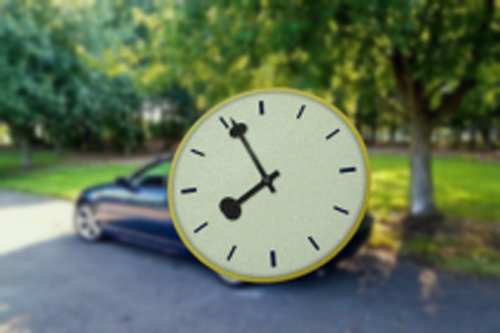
7:56
